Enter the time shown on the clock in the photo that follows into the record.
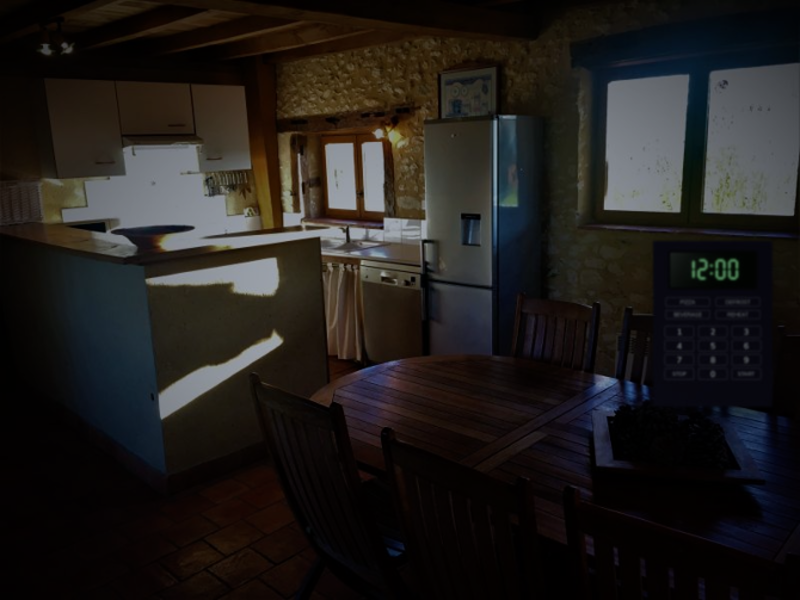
12:00
